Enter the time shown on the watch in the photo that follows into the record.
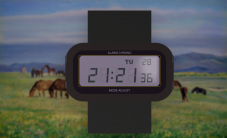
21:21:36
